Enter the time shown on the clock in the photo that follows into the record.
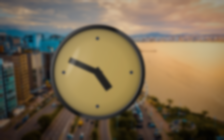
4:49
